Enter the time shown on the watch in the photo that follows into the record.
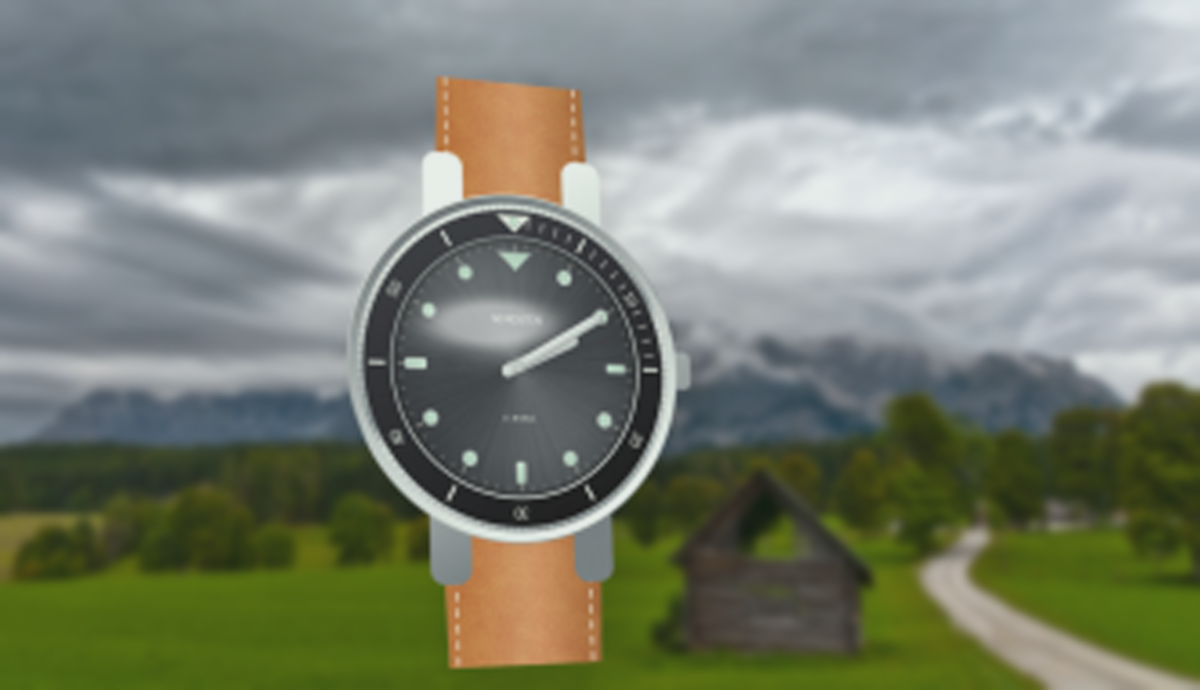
2:10
